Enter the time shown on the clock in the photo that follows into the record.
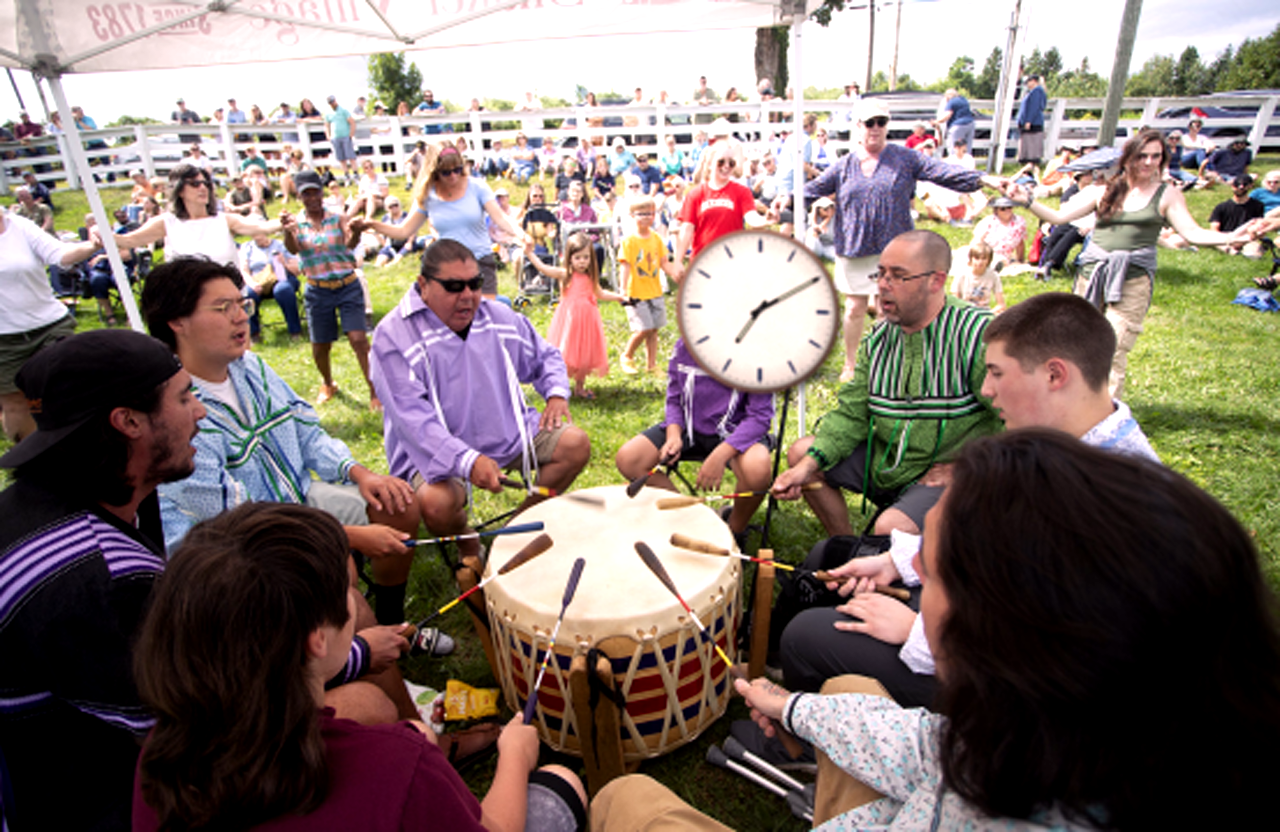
7:10
